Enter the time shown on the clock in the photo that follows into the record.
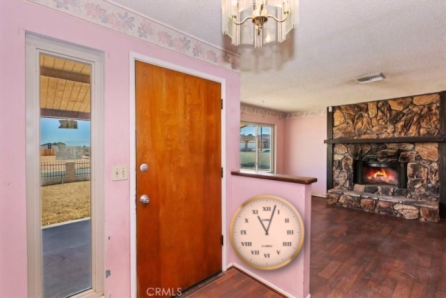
11:03
